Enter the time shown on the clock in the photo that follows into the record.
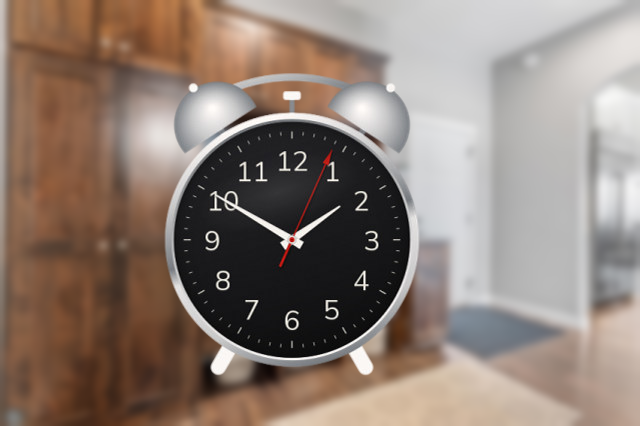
1:50:04
